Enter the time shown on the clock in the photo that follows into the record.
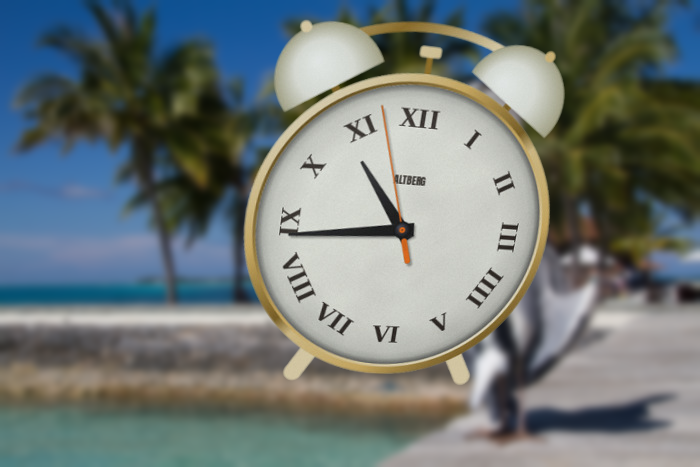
10:43:57
